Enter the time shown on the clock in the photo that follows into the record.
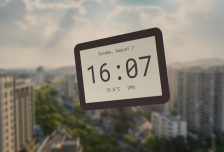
16:07
